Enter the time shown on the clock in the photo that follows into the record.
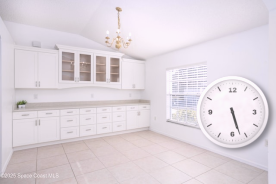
5:27
